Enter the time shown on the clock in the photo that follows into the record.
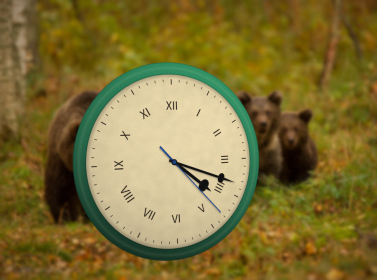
4:18:23
